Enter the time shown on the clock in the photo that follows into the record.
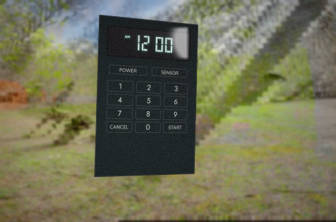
12:00
